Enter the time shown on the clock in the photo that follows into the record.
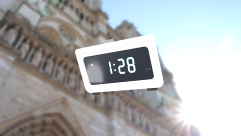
1:28
